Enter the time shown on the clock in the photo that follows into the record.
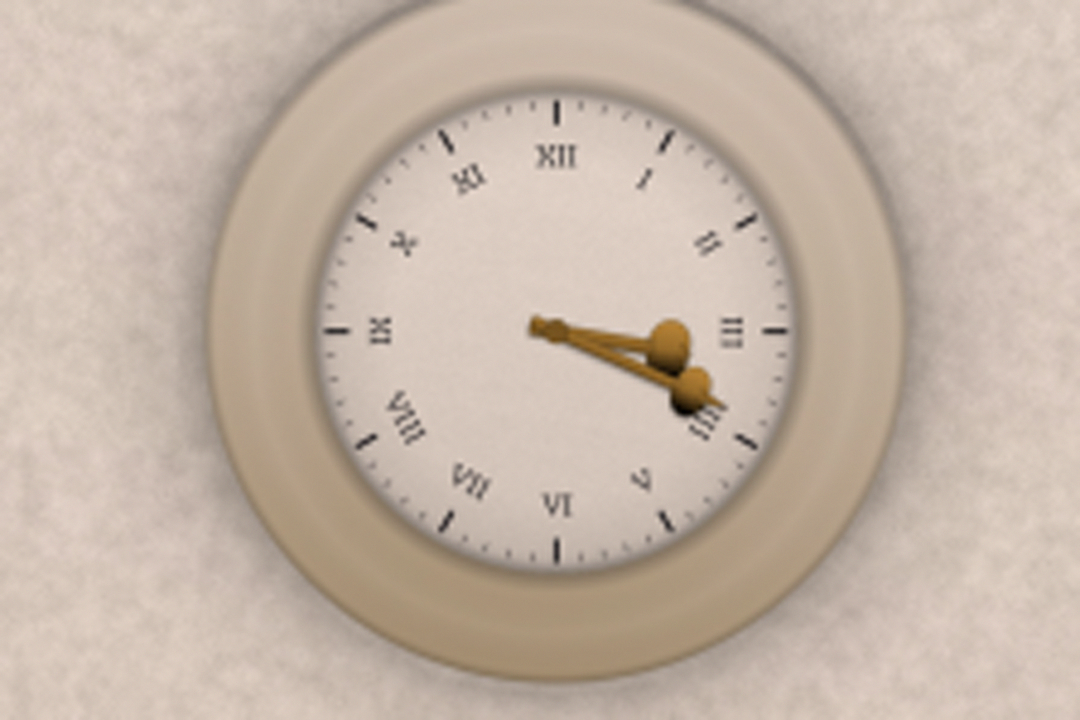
3:19
